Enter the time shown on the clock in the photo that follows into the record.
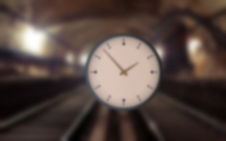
1:53
